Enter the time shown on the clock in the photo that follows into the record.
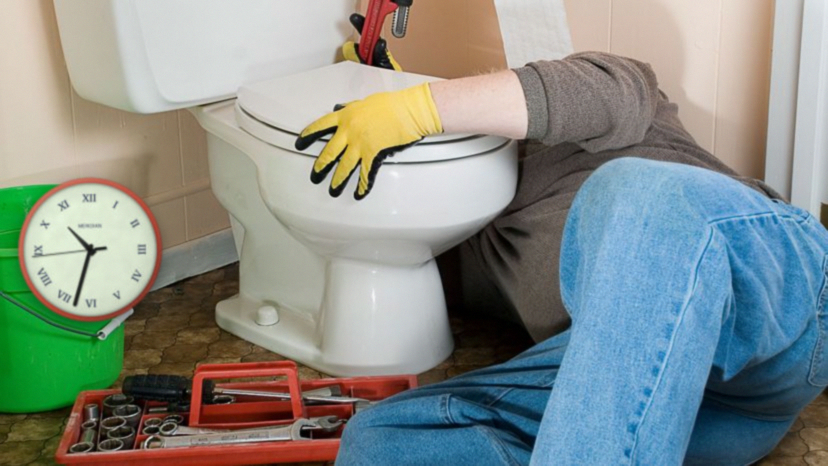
10:32:44
